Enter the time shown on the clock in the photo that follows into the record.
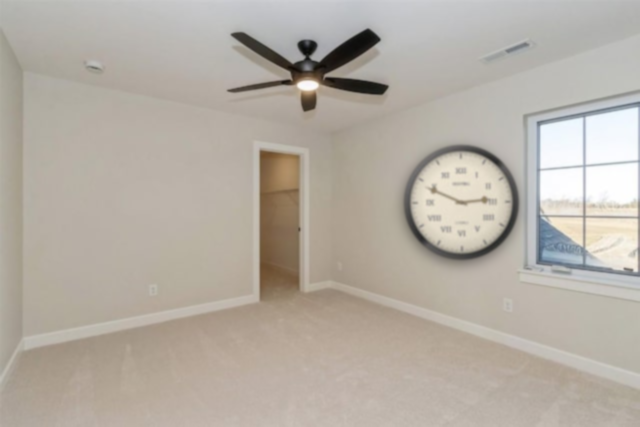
2:49
